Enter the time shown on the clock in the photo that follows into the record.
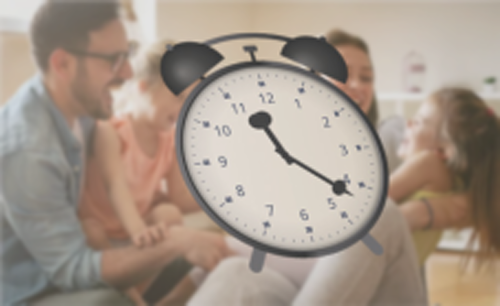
11:22
